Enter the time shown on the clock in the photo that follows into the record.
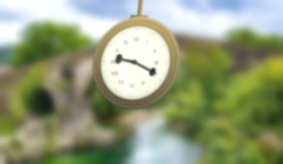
9:19
